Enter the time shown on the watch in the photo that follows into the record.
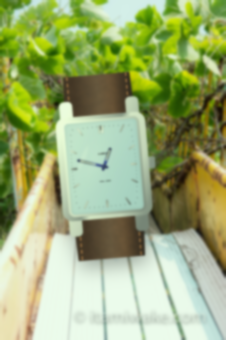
12:48
